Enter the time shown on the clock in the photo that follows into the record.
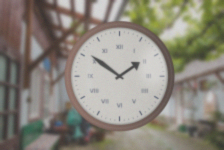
1:51
